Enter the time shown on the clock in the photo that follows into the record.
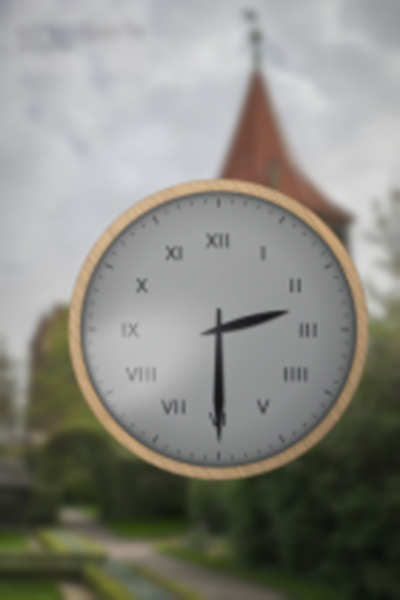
2:30
